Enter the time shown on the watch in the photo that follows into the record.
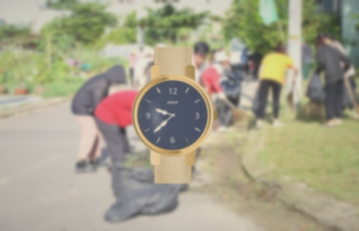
9:38
